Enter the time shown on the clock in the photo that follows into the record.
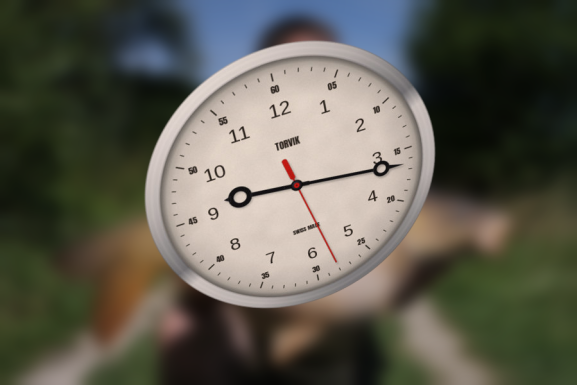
9:16:28
